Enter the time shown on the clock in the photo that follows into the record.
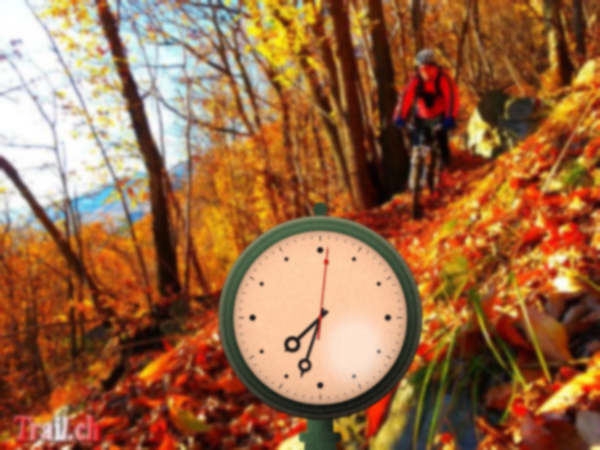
7:33:01
